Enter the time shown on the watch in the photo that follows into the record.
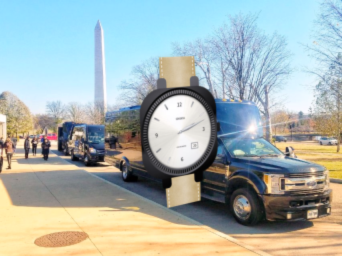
2:12
